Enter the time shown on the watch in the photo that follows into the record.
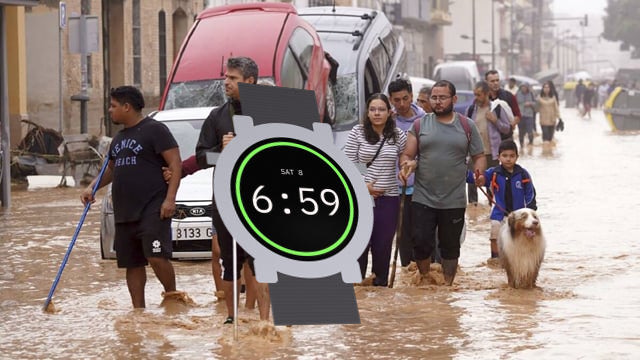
6:59
